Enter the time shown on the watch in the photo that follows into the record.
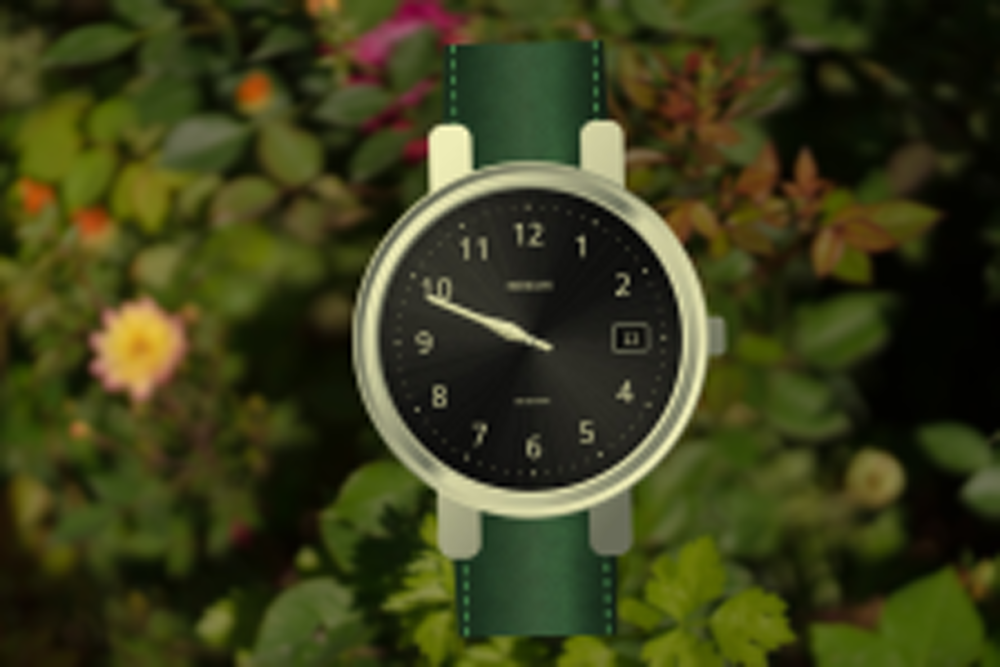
9:49
